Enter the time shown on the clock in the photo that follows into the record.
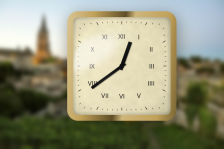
12:39
